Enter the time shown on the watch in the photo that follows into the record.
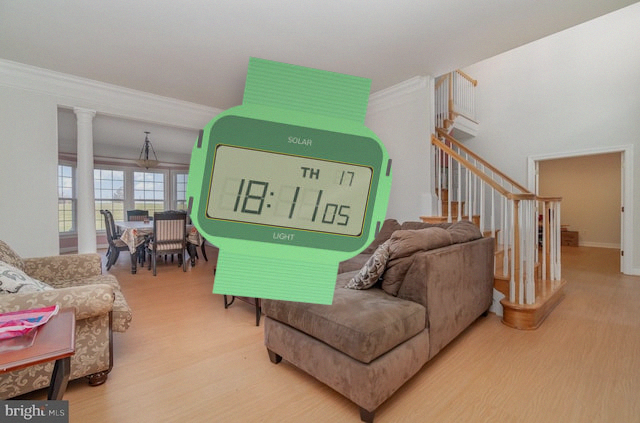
18:11:05
